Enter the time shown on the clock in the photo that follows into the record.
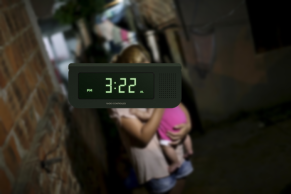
3:22
